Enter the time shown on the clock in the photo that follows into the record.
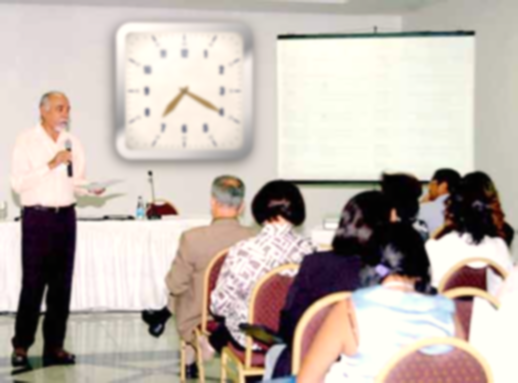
7:20
